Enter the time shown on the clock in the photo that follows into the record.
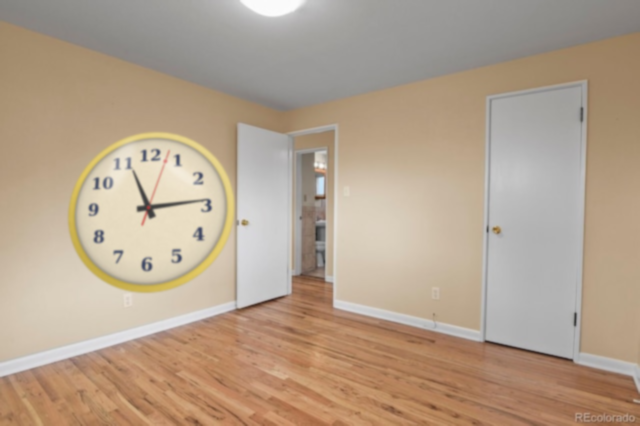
11:14:03
